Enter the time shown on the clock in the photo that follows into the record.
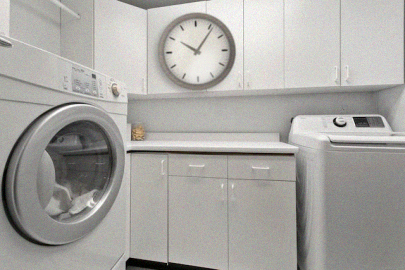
10:06
